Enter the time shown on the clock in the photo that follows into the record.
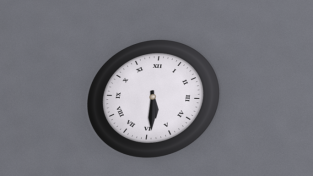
5:29
